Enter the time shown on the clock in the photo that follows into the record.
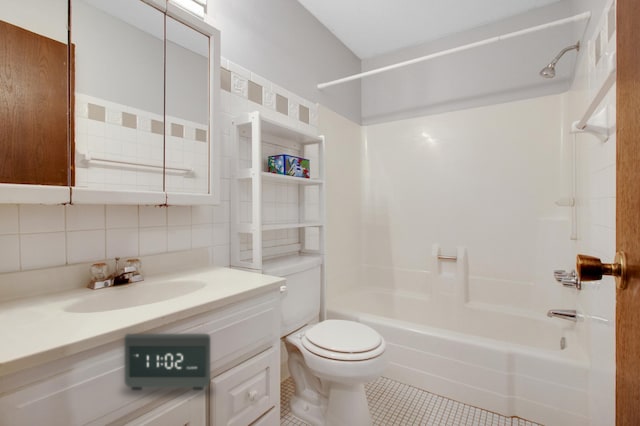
11:02
